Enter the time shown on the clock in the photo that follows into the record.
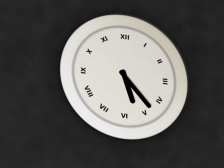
5:23
